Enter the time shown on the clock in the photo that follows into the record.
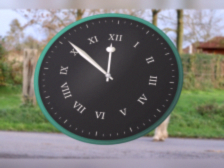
11:51
